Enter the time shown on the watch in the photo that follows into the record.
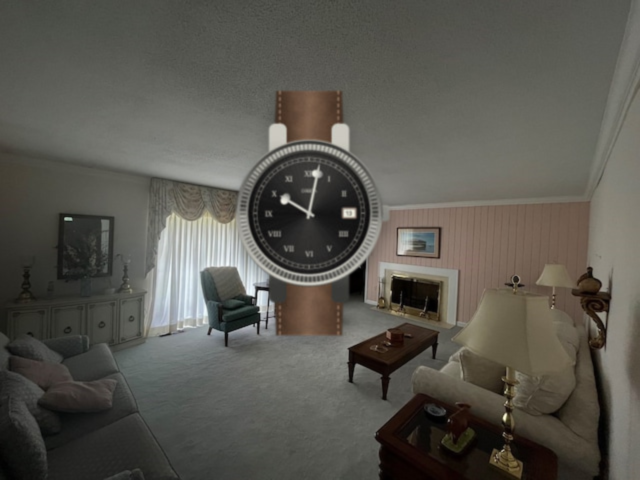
10:02
